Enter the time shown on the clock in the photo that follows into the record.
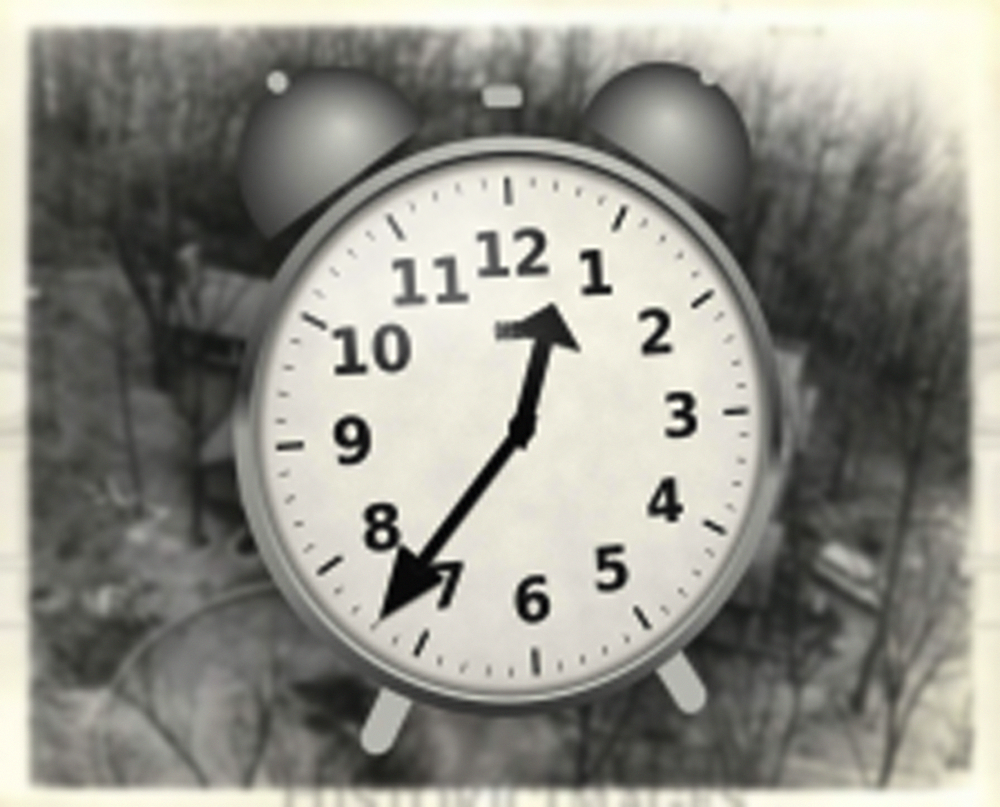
12:37
